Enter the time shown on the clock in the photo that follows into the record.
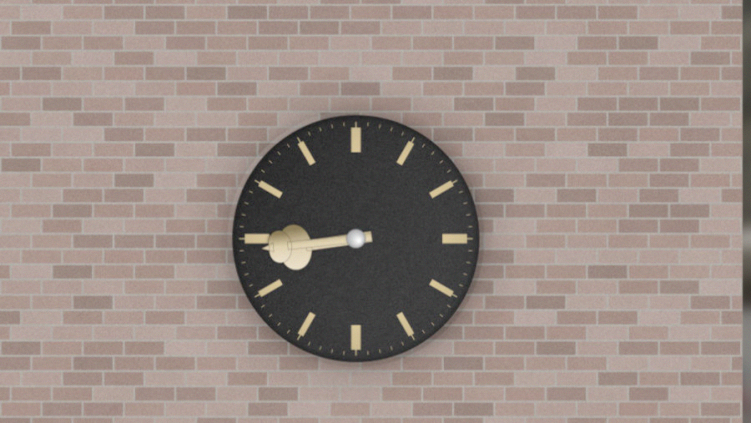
8:44
